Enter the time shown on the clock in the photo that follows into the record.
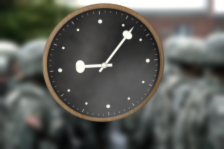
9:07
